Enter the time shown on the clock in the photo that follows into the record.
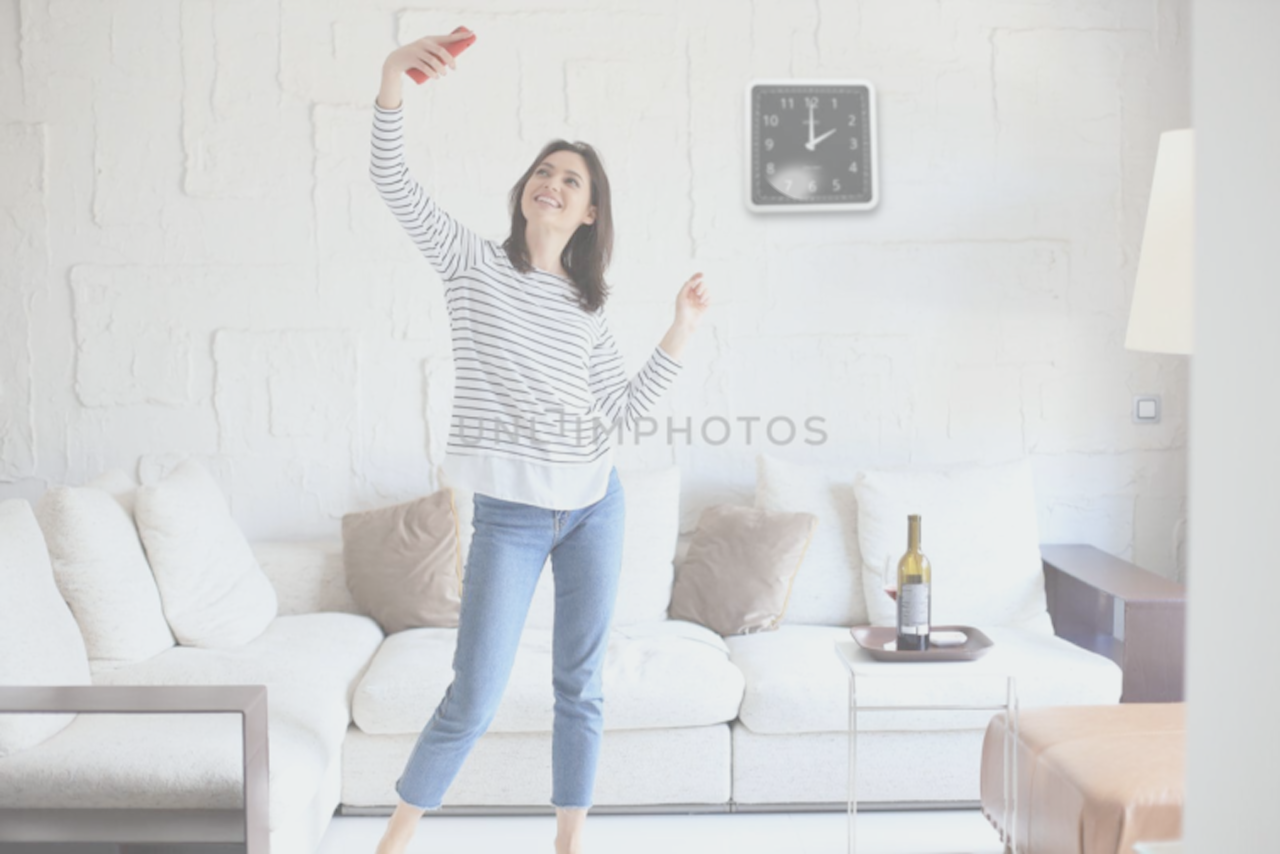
2:00
